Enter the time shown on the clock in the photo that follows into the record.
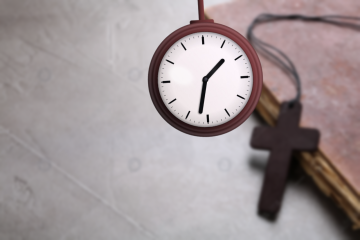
1:32
